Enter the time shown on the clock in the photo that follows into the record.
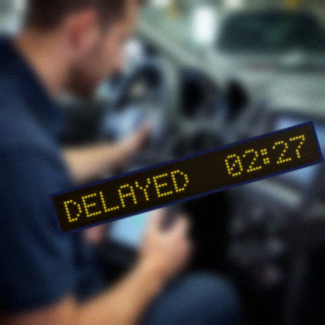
2:27
